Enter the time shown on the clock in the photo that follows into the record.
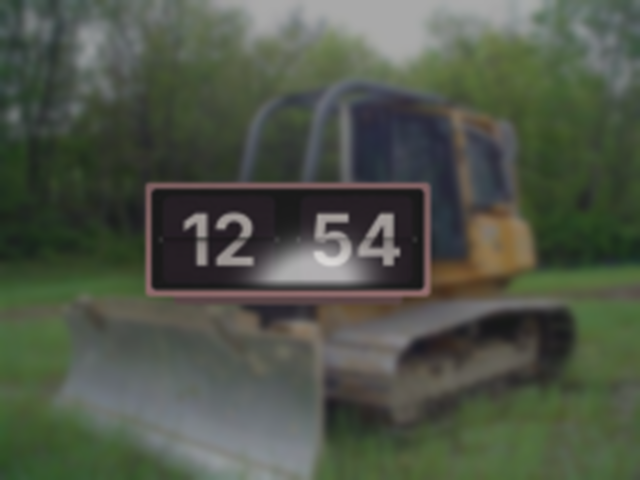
12:54
